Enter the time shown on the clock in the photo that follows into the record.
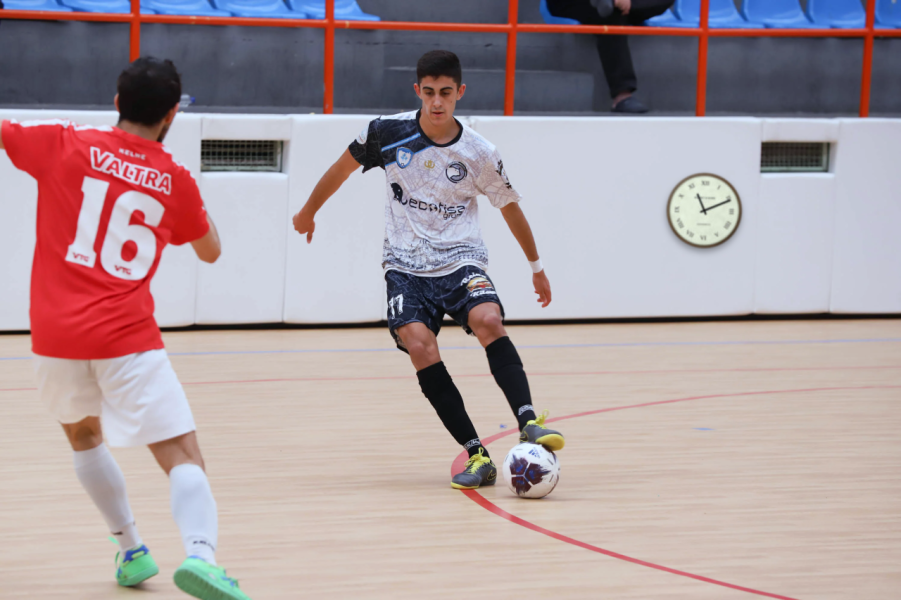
11:11
